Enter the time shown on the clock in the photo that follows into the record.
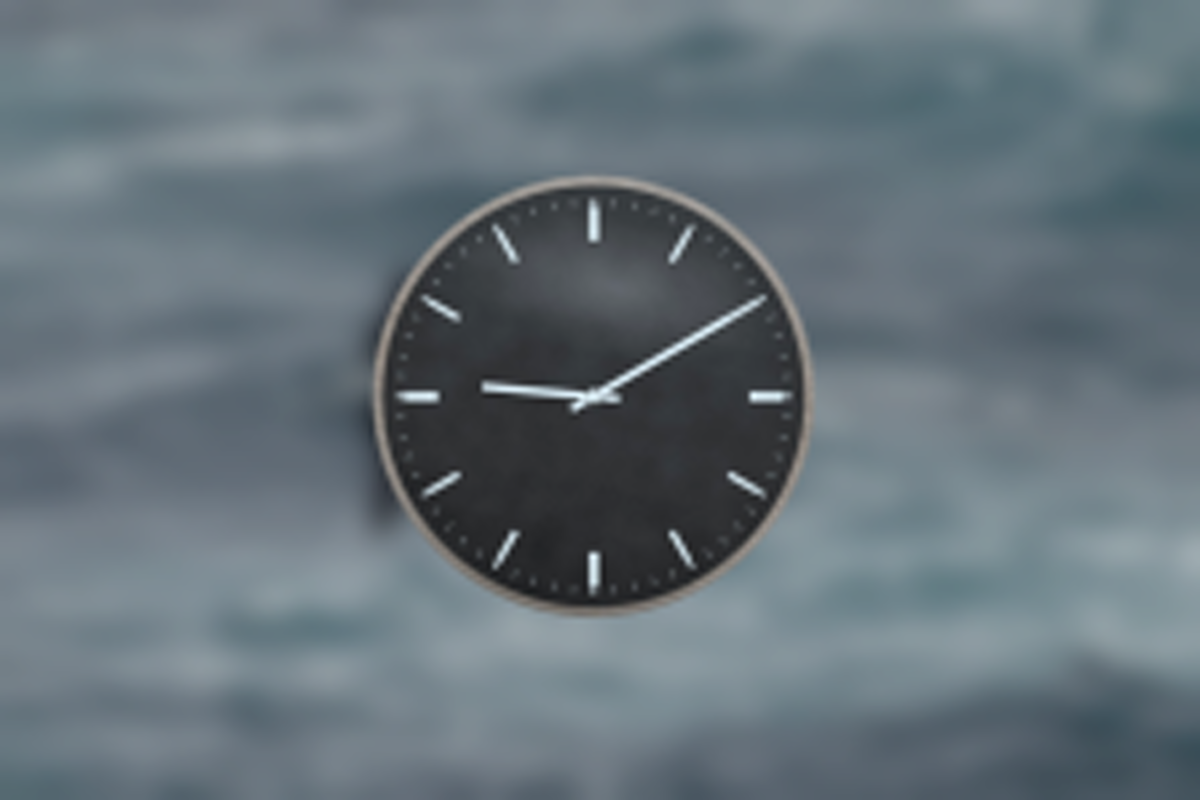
9:10
